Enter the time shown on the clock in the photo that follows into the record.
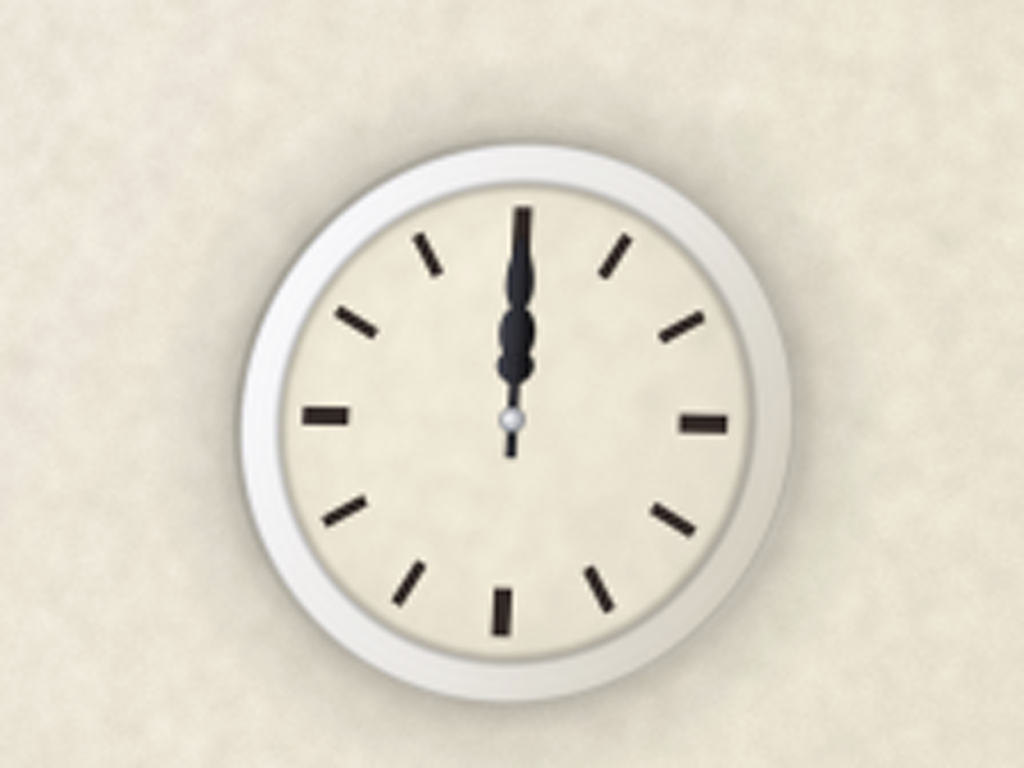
12:00
